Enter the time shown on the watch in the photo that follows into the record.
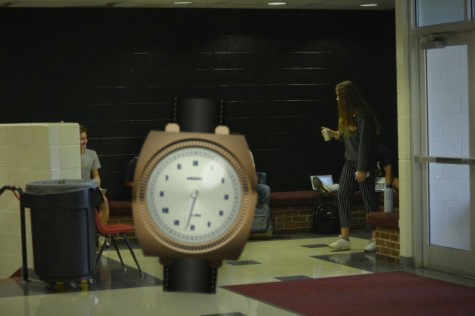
6:32
